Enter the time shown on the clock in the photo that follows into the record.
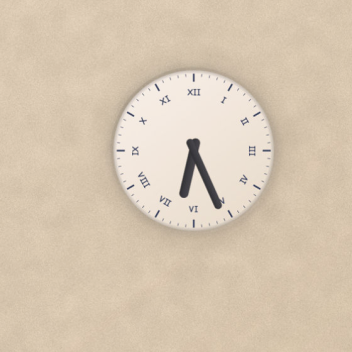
6:26
